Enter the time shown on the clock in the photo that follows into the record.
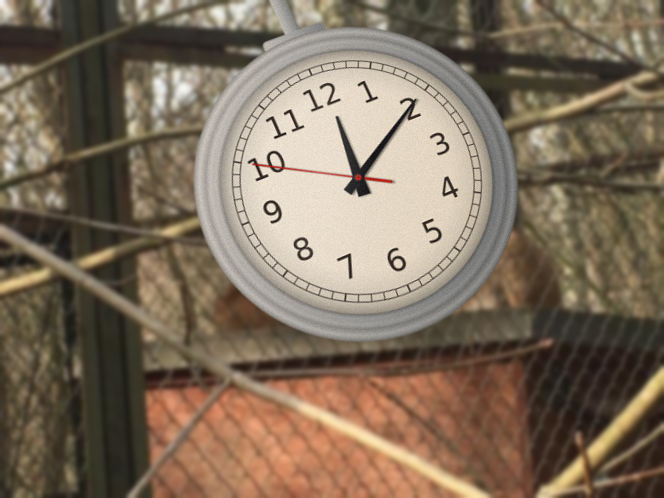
12:09:50
